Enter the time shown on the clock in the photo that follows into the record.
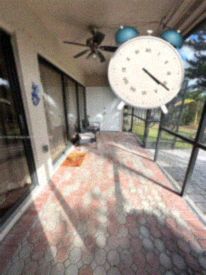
4:21
